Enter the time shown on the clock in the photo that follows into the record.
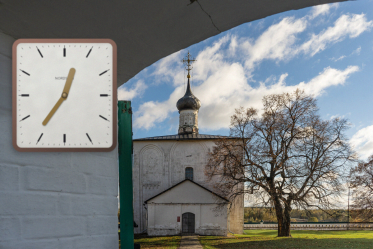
12:36
